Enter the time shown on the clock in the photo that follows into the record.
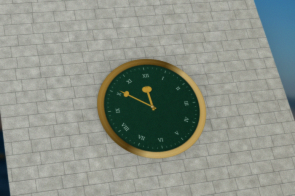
11:51
